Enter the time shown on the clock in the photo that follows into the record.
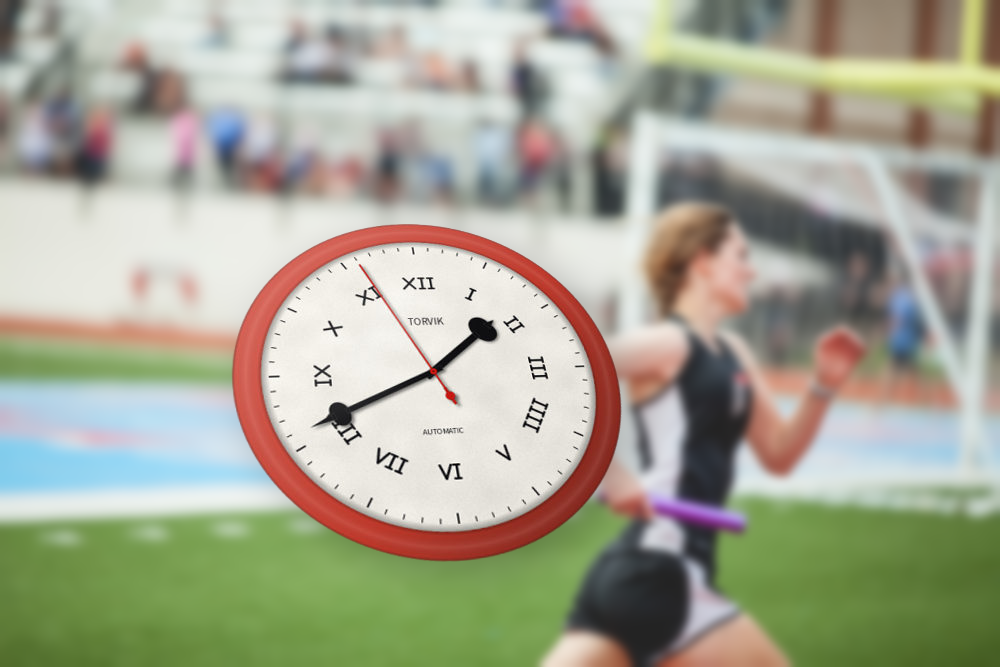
1:40:56
